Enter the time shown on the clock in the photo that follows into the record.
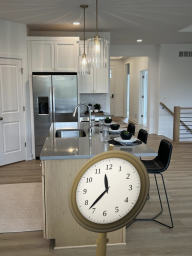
11:37
